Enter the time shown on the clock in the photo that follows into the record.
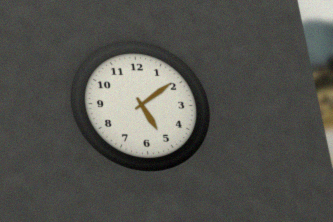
5:09
